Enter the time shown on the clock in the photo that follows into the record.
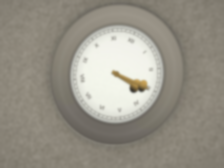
3:15
